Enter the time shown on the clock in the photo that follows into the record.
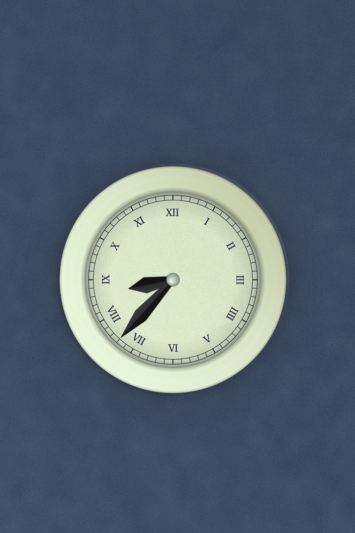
8:37
